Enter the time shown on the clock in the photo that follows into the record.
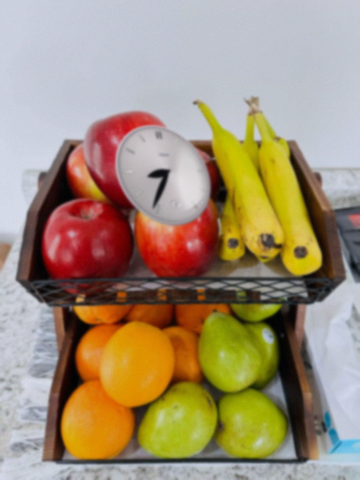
8:36
